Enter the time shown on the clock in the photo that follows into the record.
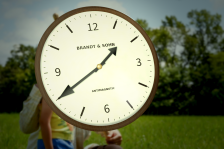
1:40
